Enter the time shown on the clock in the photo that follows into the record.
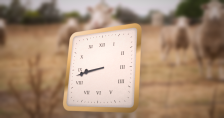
8:43
